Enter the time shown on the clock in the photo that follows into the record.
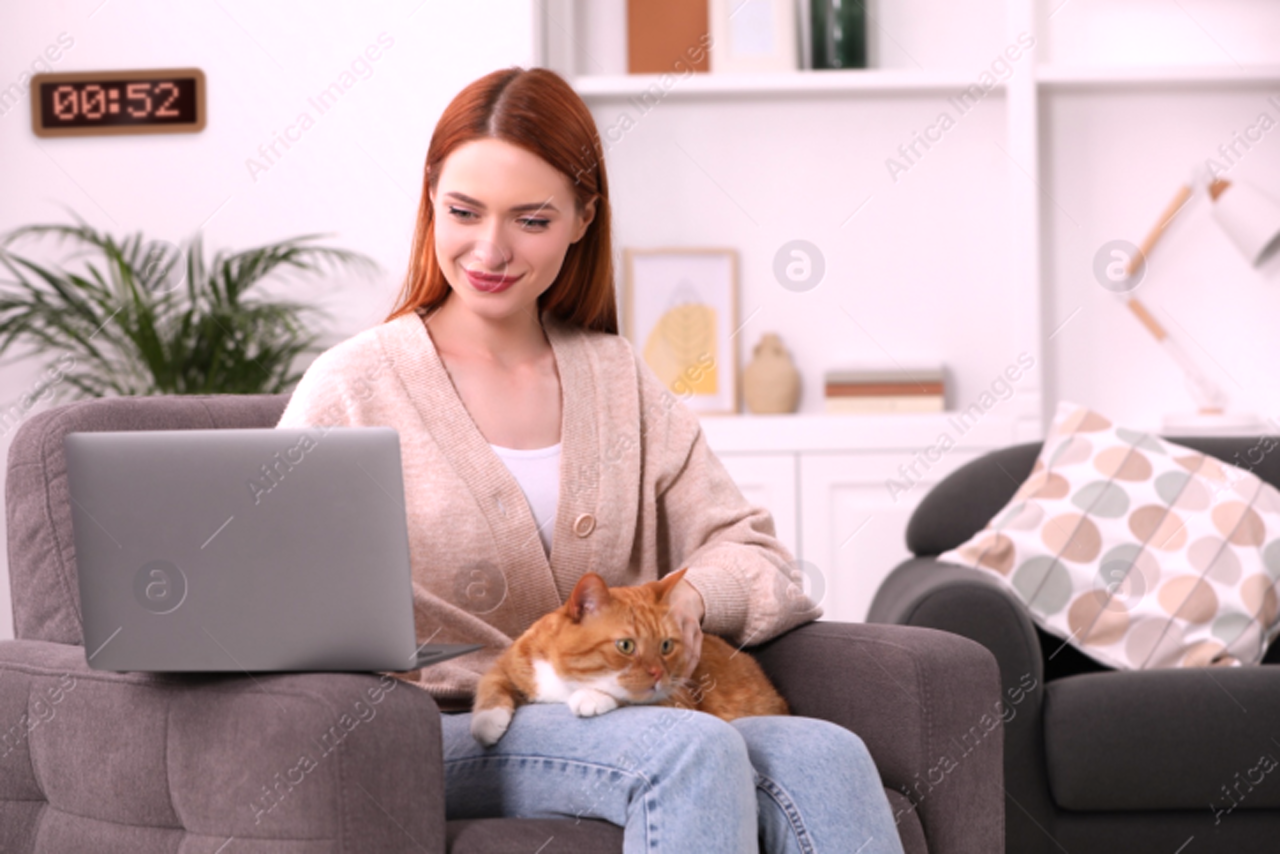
0:52
